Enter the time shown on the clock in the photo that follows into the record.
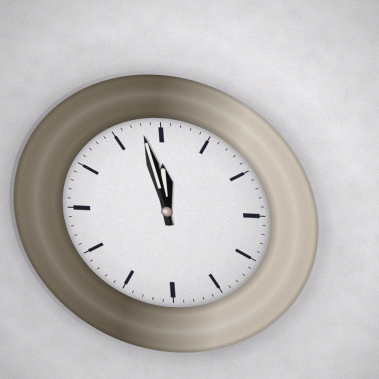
11:58
